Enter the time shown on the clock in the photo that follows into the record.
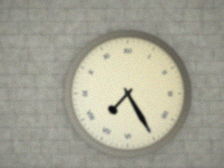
7:25
